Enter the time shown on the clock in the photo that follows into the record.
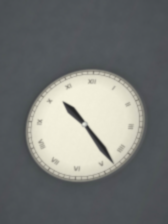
10:23
